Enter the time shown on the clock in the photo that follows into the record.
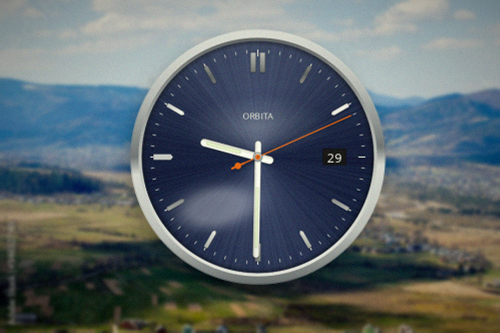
9:30:11
